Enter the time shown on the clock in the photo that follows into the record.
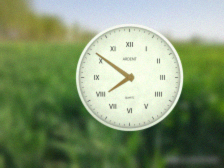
7:51
